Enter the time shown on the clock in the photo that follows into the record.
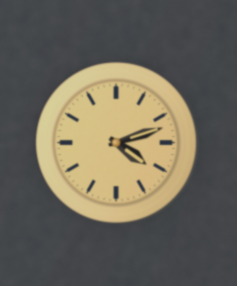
4:12
